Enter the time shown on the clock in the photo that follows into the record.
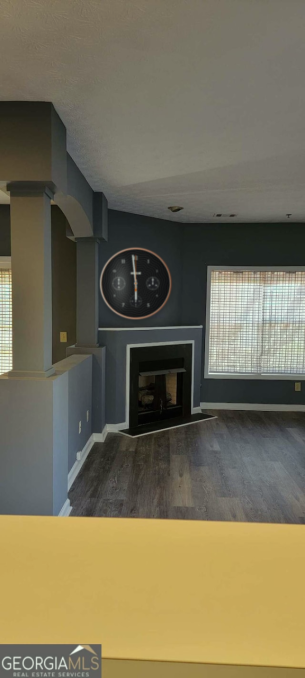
5:59
